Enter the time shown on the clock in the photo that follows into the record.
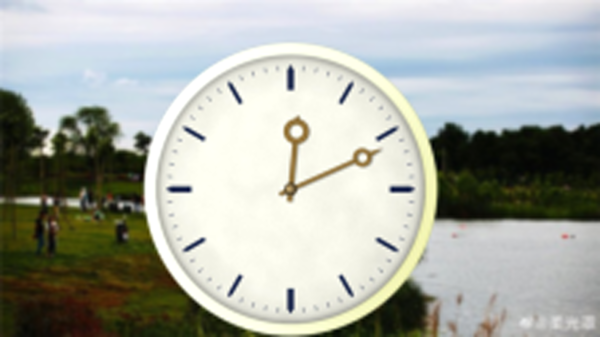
12:11
